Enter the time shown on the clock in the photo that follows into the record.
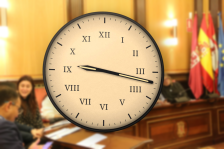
9:17
